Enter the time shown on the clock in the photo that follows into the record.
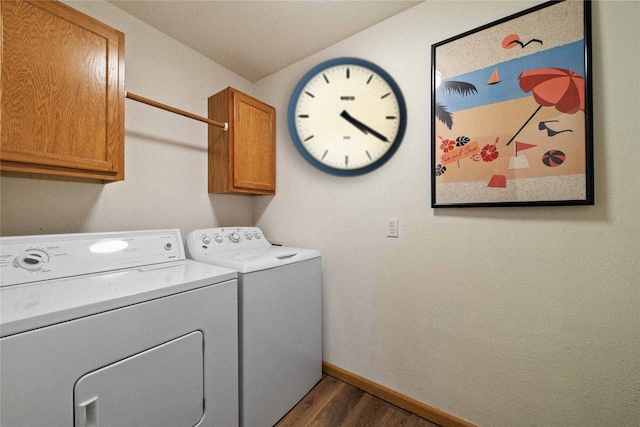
4:20
